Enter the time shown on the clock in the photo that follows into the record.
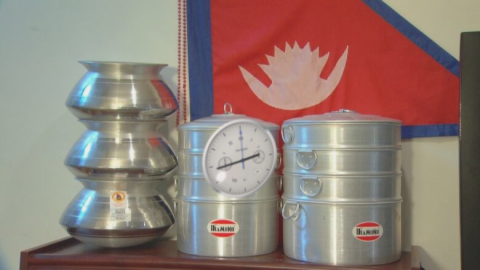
2:44
